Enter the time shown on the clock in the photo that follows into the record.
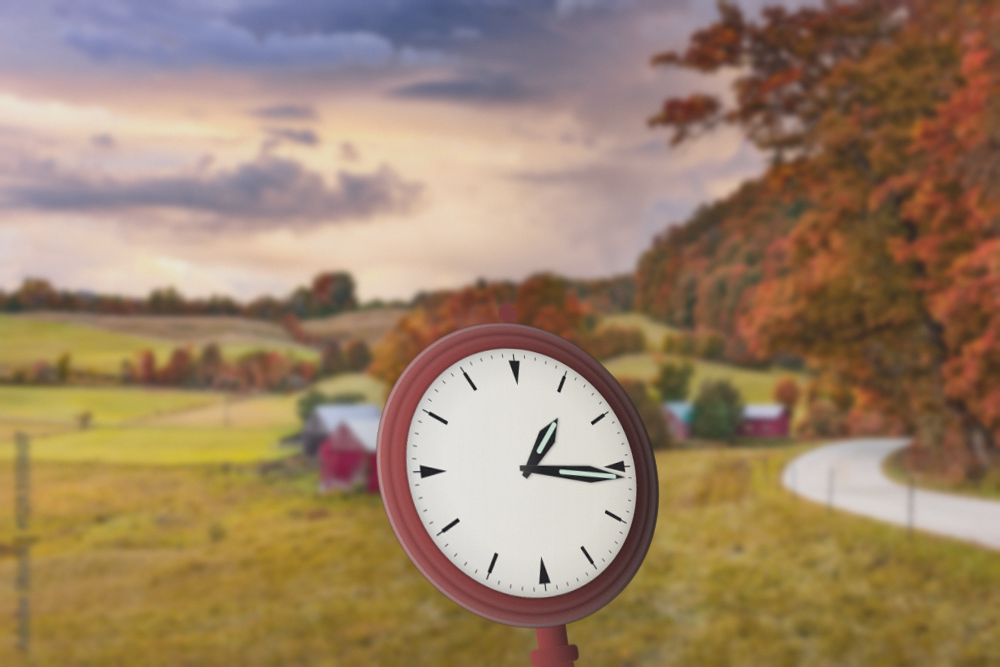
1:16
